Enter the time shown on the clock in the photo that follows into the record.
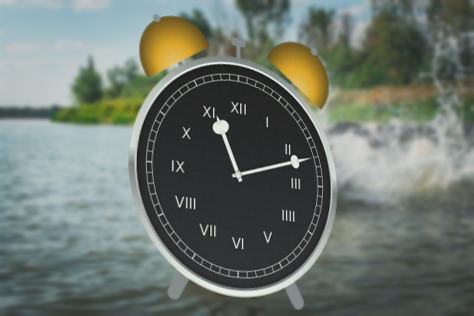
11:12
